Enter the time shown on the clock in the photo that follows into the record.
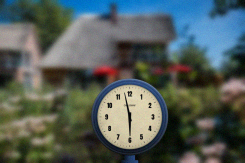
5:58
